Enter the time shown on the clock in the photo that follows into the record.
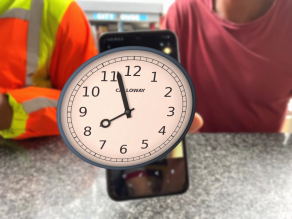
7:57
